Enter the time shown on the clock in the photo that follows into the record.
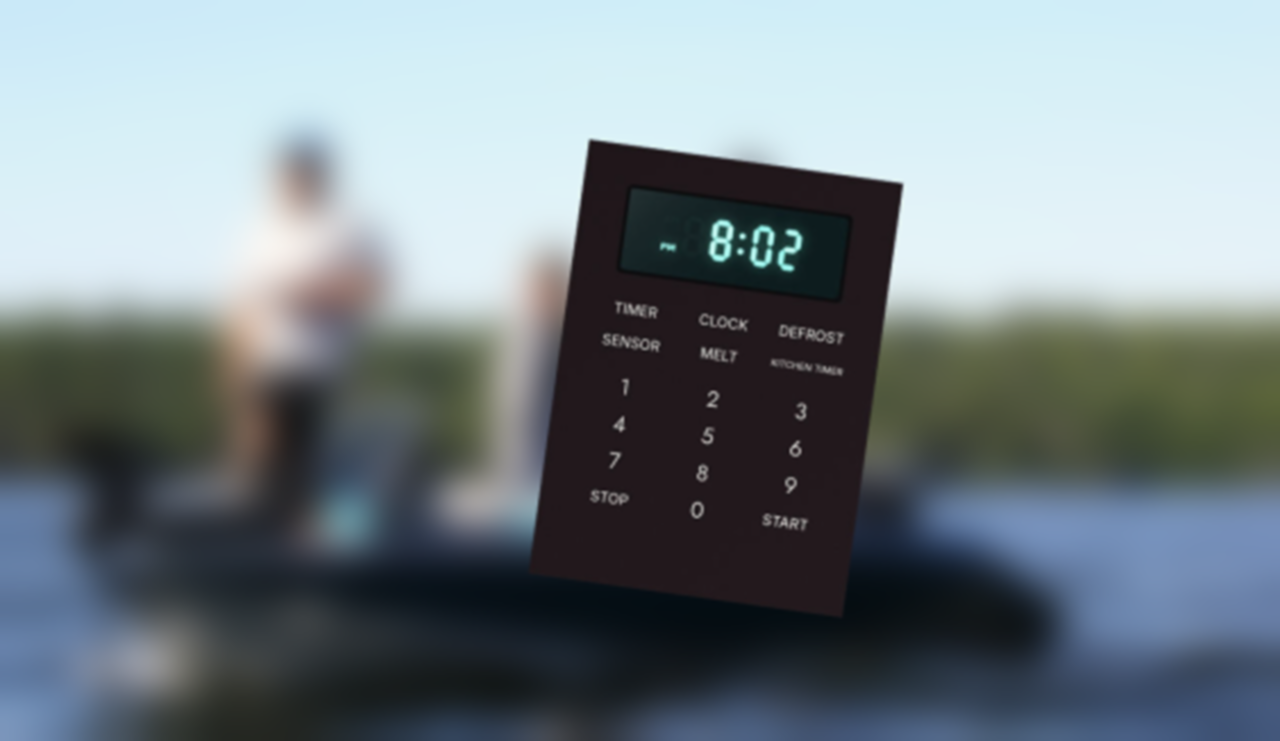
8:02
